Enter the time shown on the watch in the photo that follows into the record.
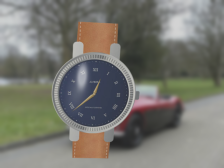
12:38
